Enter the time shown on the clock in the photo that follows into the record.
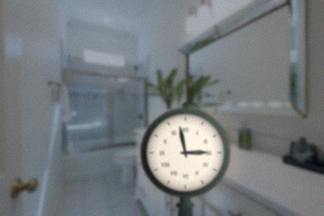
2:58
